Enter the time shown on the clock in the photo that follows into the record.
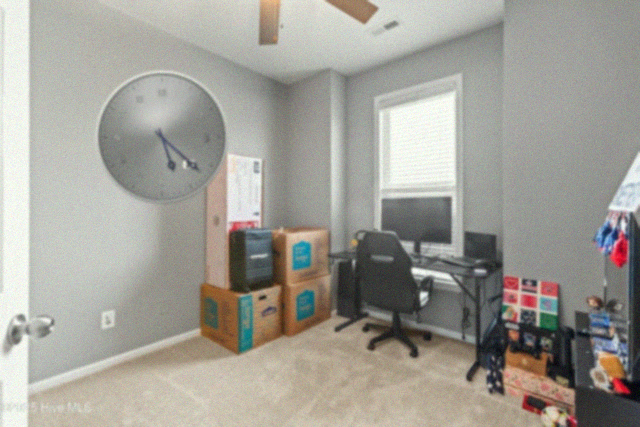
5:22
